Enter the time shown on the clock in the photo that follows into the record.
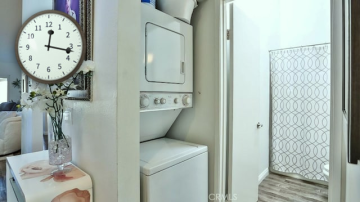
12:17
